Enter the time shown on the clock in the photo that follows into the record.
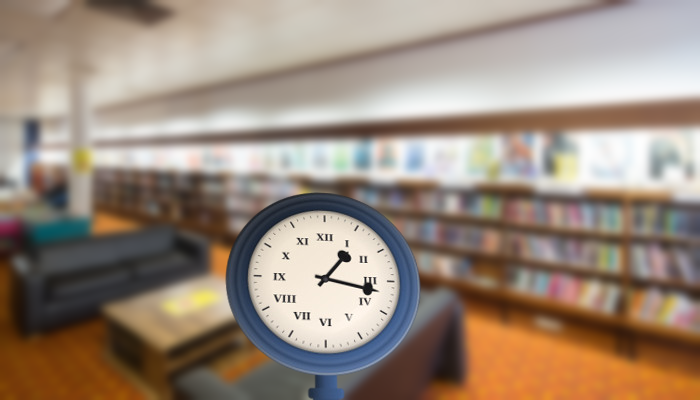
1:17
